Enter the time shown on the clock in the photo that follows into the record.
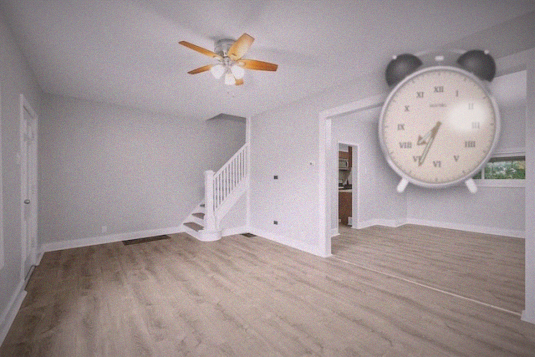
7:34
